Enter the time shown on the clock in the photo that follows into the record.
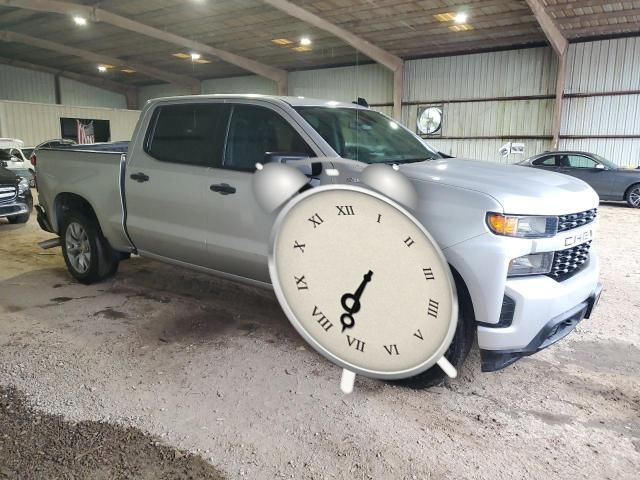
7:37
